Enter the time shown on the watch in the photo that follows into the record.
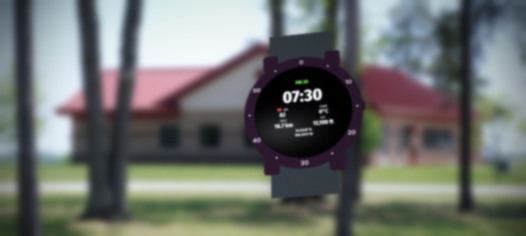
7:30
